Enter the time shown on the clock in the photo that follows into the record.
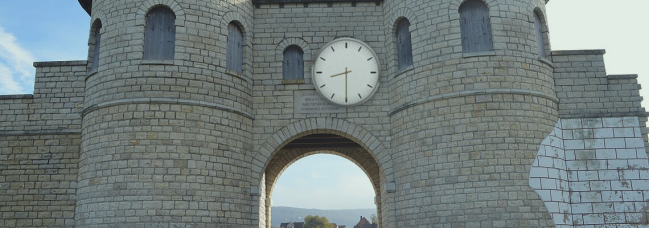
8:30
